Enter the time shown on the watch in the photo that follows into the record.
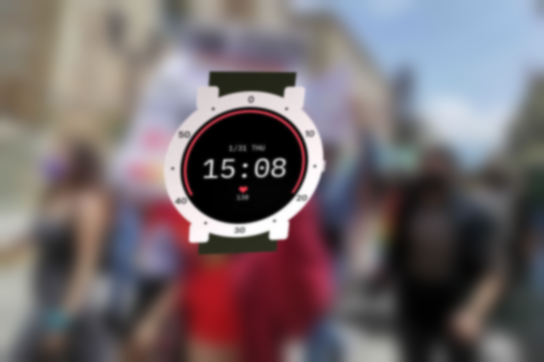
15:08
